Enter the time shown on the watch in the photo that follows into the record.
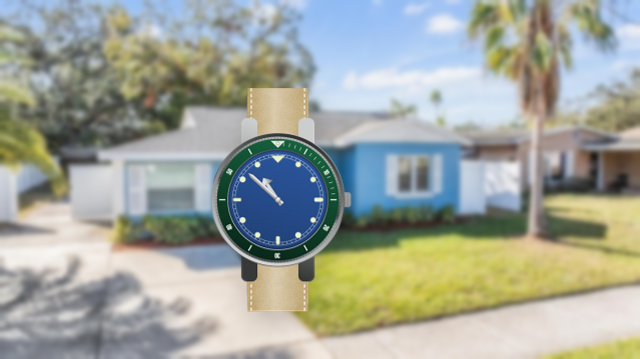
10:52
